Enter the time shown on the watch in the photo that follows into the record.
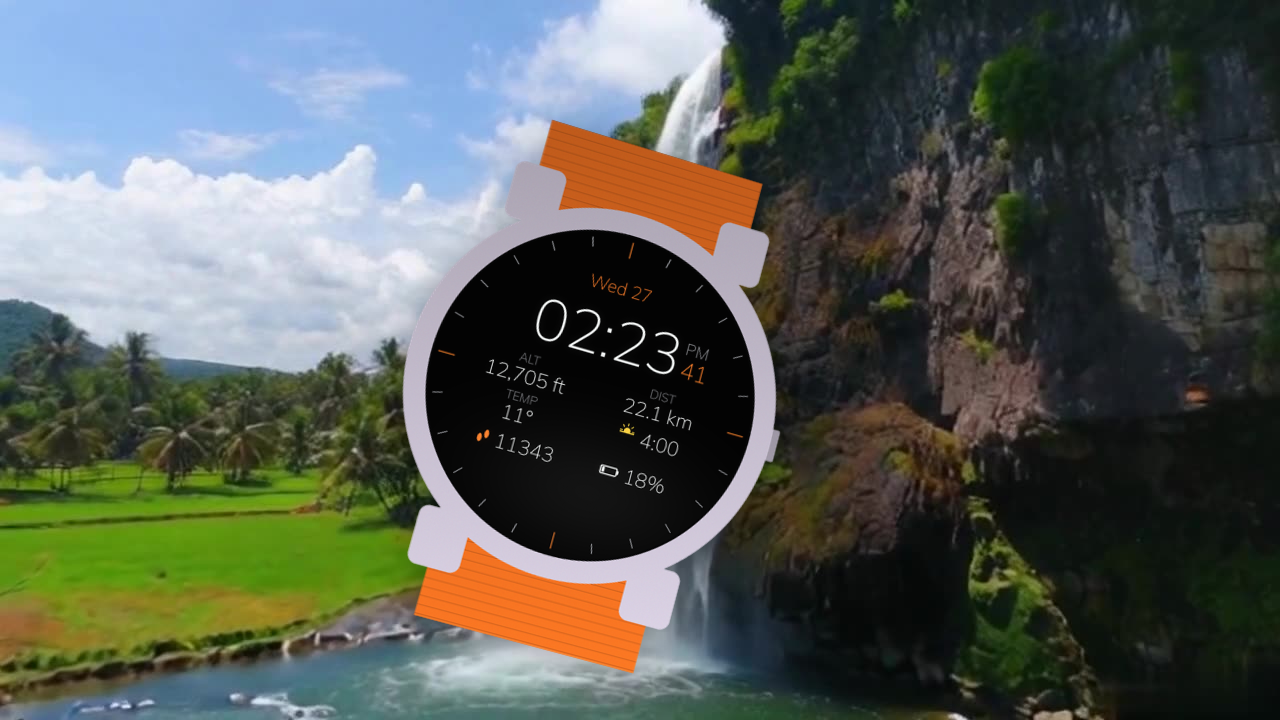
2:23:41
